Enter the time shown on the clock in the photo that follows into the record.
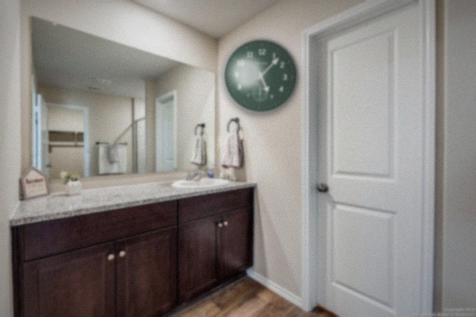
5:07
